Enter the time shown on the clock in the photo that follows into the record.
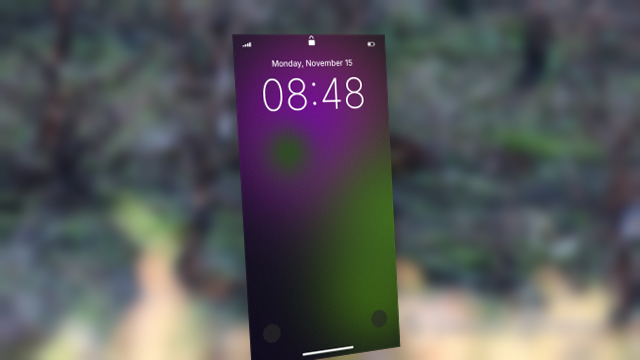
8:48
